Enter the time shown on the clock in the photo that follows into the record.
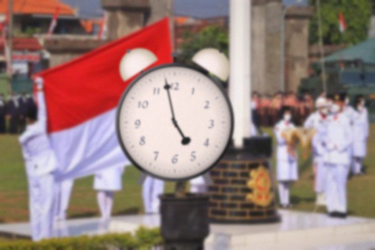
4:58
